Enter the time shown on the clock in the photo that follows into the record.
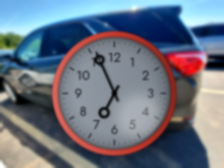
6:56
